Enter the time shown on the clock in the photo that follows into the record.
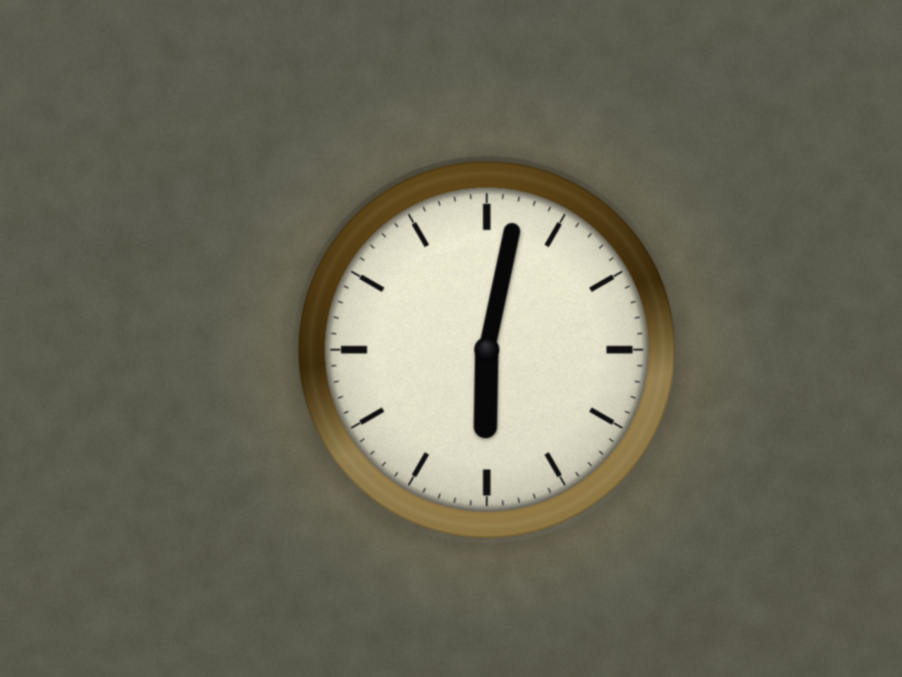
6:02
